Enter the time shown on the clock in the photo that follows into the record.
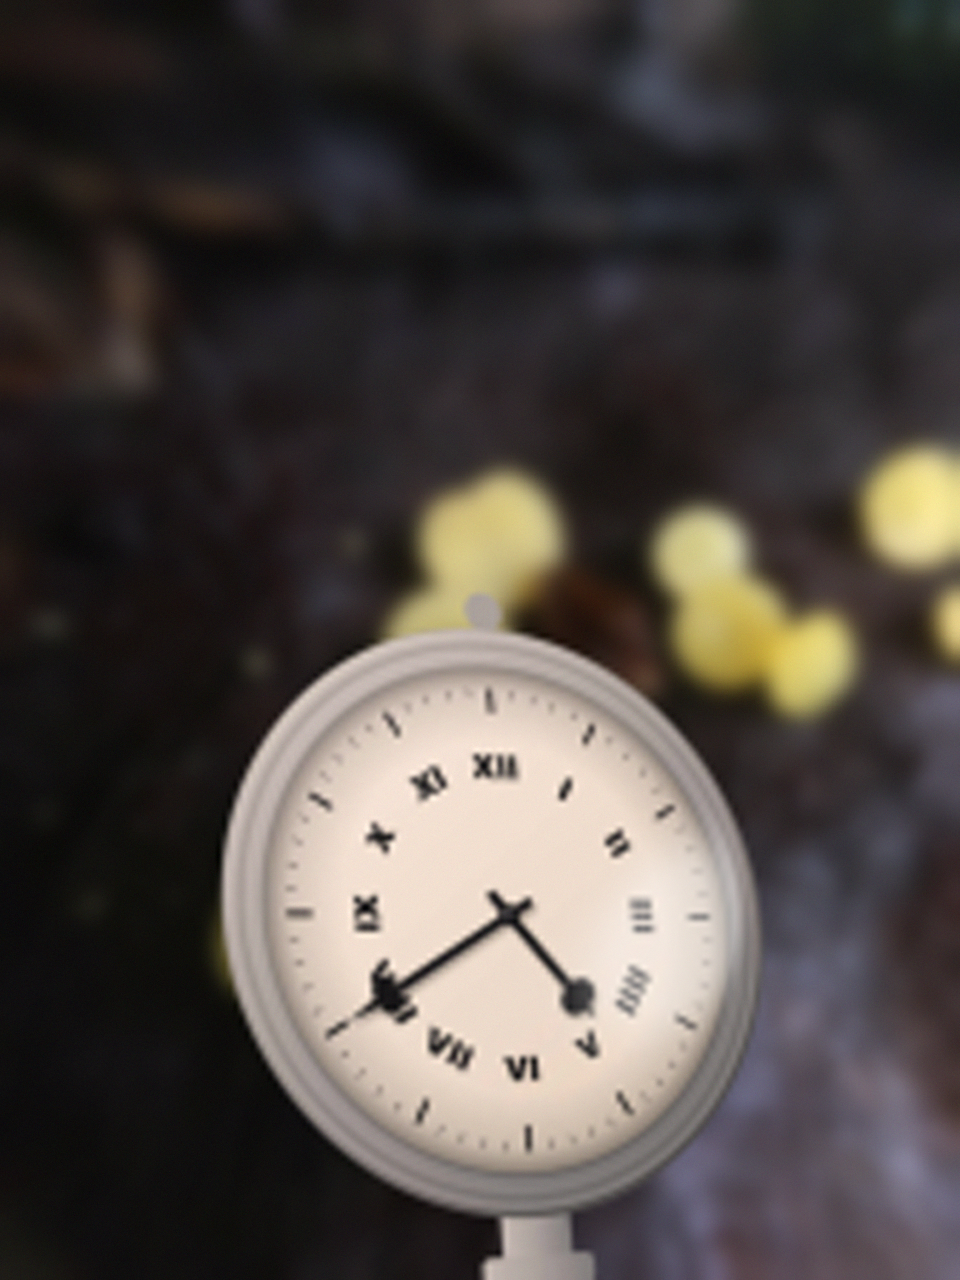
4:40
